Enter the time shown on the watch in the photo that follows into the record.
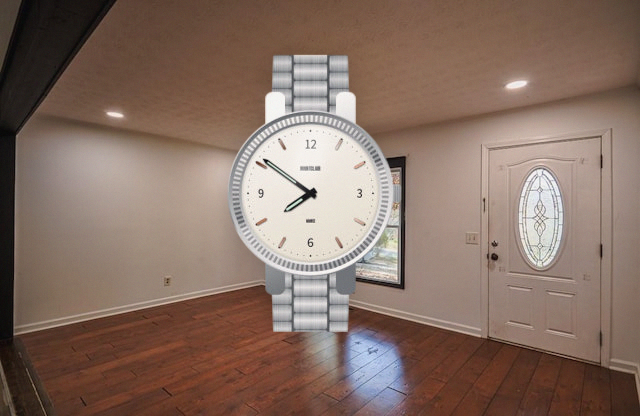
7:51
